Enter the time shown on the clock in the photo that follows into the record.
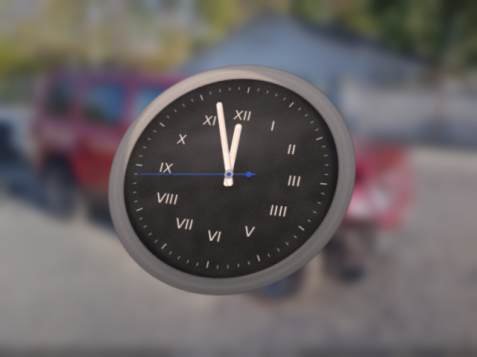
11:56:44
